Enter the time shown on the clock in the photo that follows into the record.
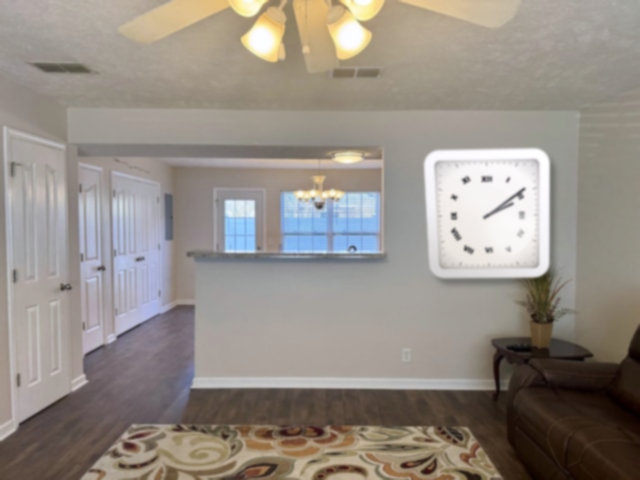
2:09
